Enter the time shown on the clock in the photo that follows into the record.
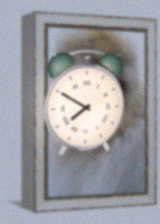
7:50
